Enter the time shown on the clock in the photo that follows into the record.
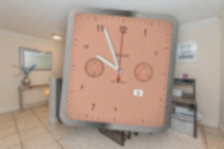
9:56
